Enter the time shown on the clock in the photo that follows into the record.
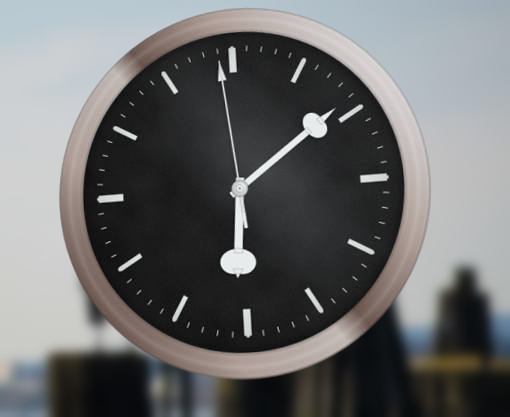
6:08:59
